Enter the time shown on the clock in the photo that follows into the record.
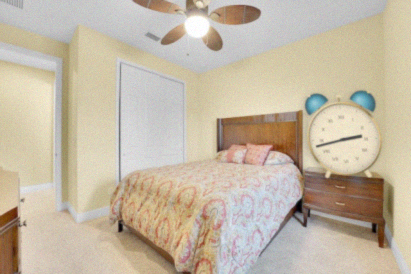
2:43
